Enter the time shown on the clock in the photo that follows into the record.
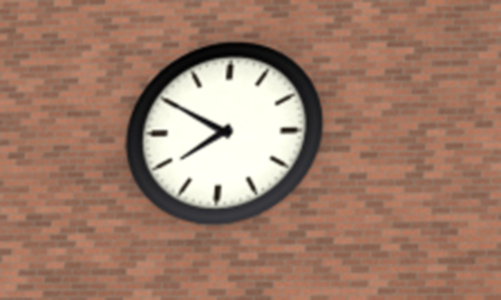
7:50
